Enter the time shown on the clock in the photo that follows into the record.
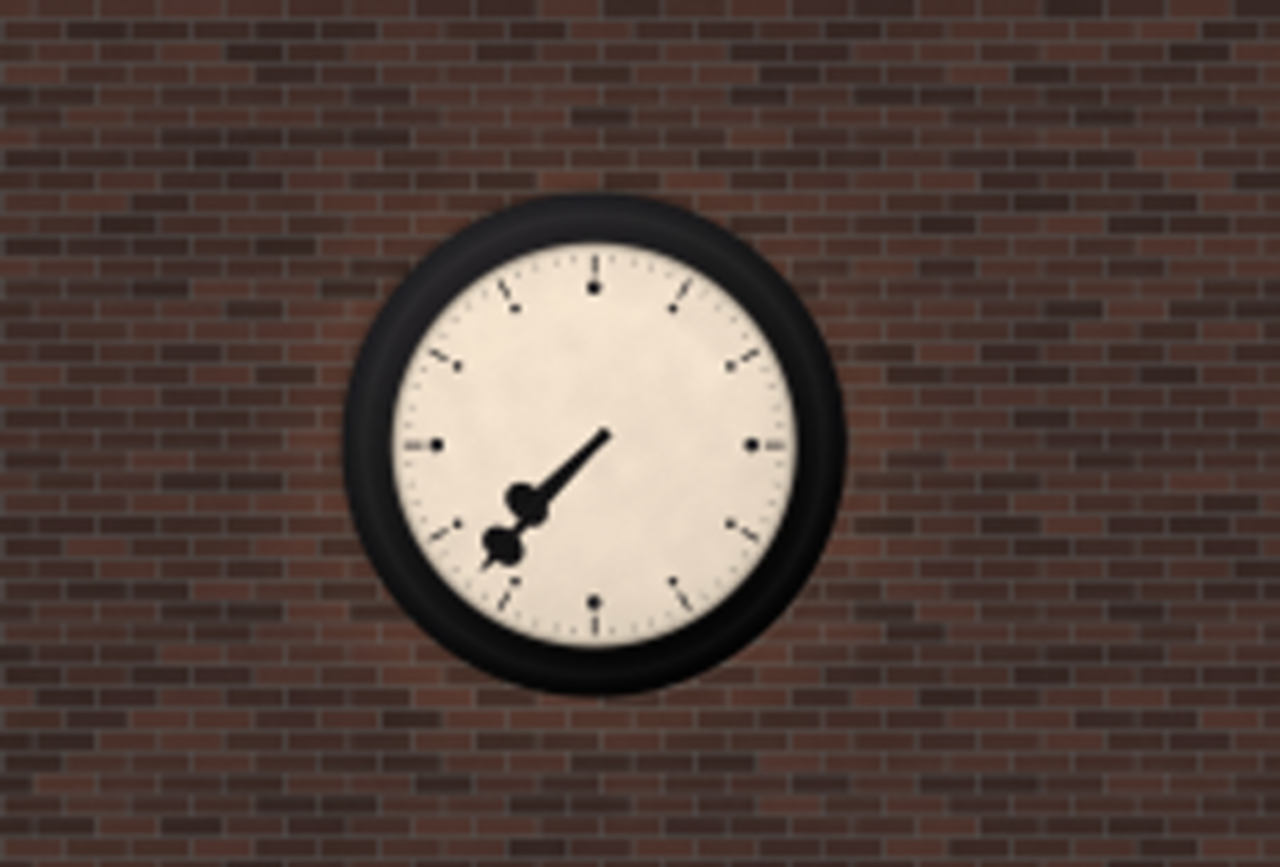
7:37
